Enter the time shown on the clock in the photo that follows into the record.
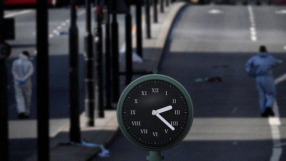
2:22
